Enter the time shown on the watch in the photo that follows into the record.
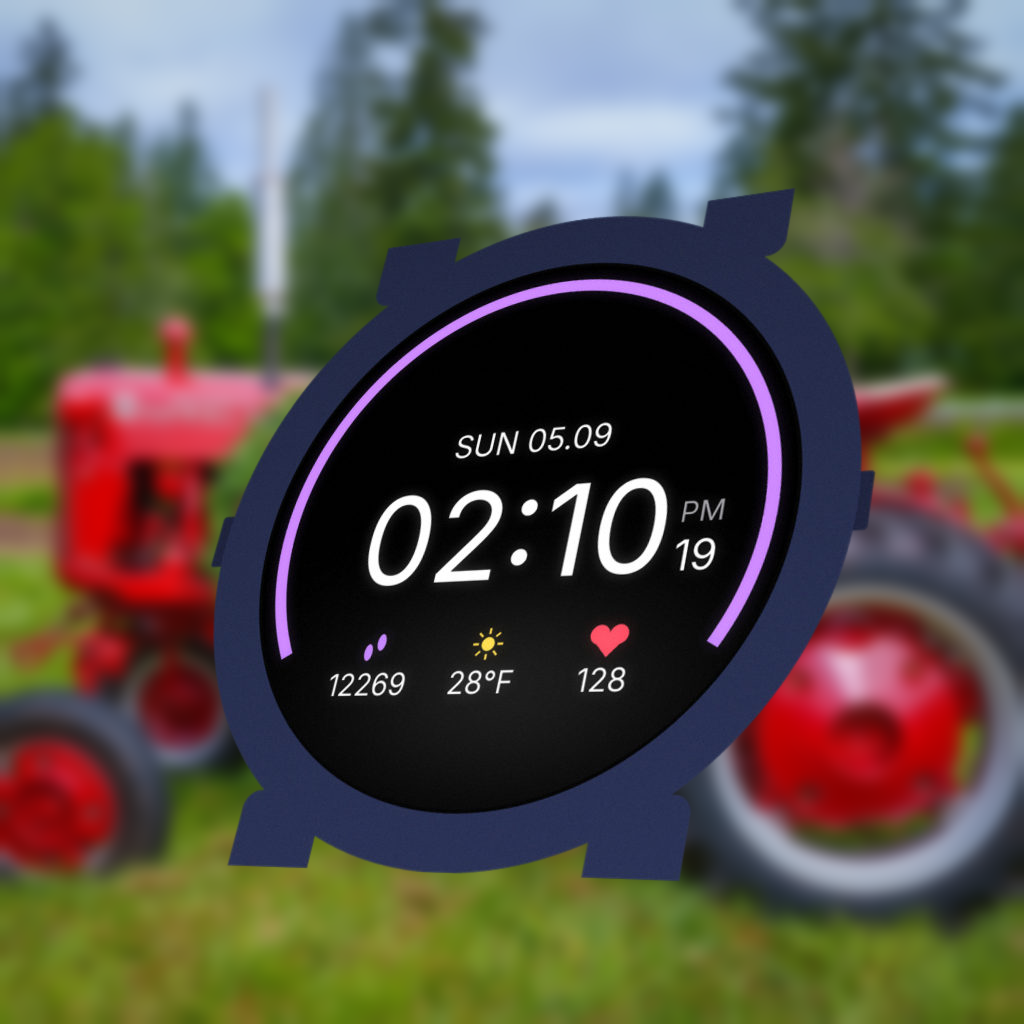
2:10:19
